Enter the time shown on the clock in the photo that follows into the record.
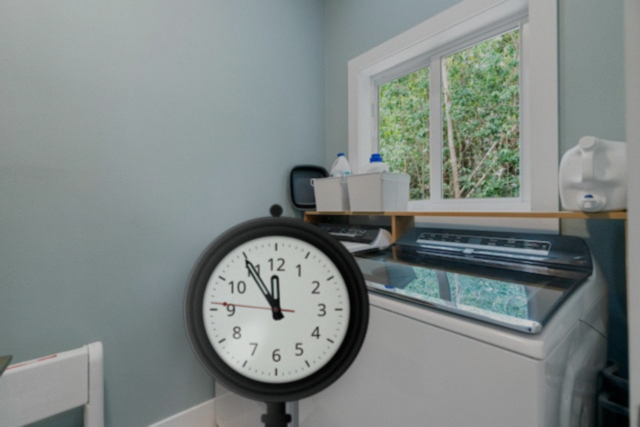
11:54:46
